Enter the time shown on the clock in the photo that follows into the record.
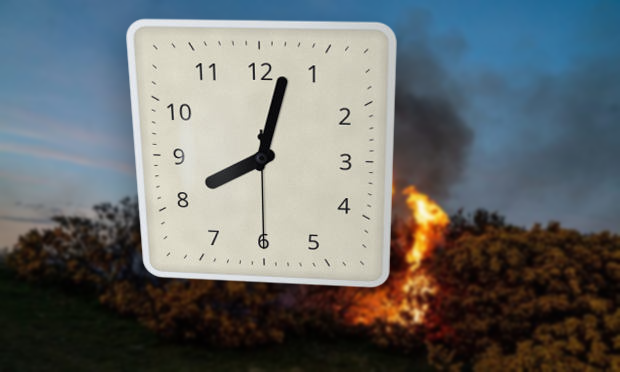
8:02:30
